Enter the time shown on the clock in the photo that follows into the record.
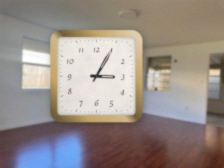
3:05
